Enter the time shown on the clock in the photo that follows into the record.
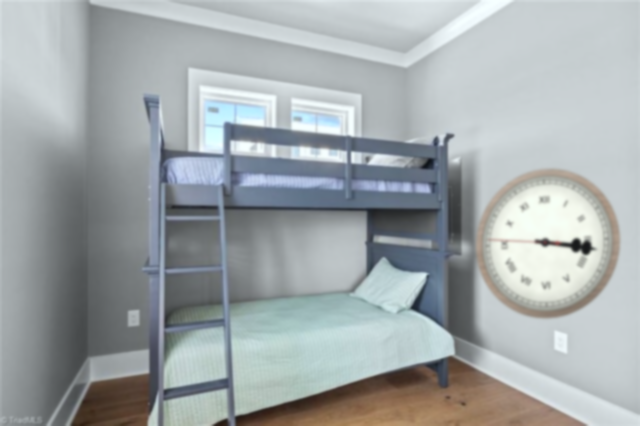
3:16:46
